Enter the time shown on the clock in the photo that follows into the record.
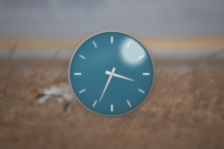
3:34
